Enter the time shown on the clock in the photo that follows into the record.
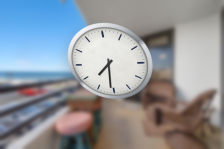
7:31
